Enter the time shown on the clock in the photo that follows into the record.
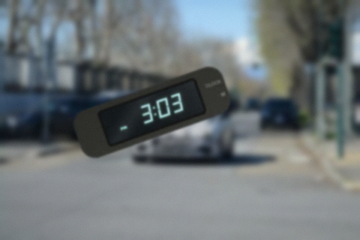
3:03
